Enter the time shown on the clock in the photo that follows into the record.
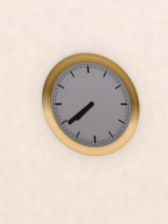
7:39
